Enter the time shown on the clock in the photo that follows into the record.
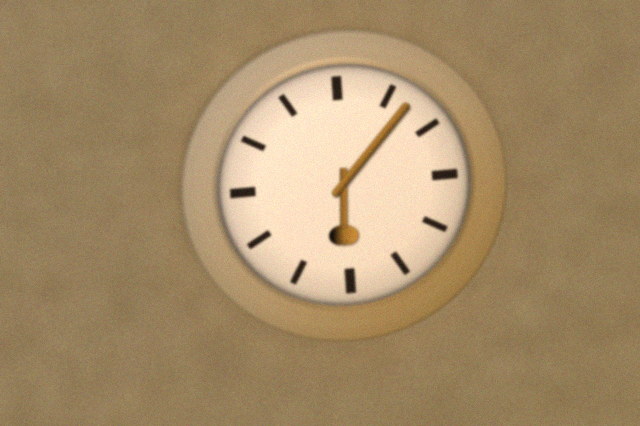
6:07
